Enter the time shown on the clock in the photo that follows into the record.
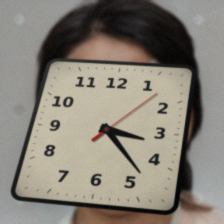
3:23:07
